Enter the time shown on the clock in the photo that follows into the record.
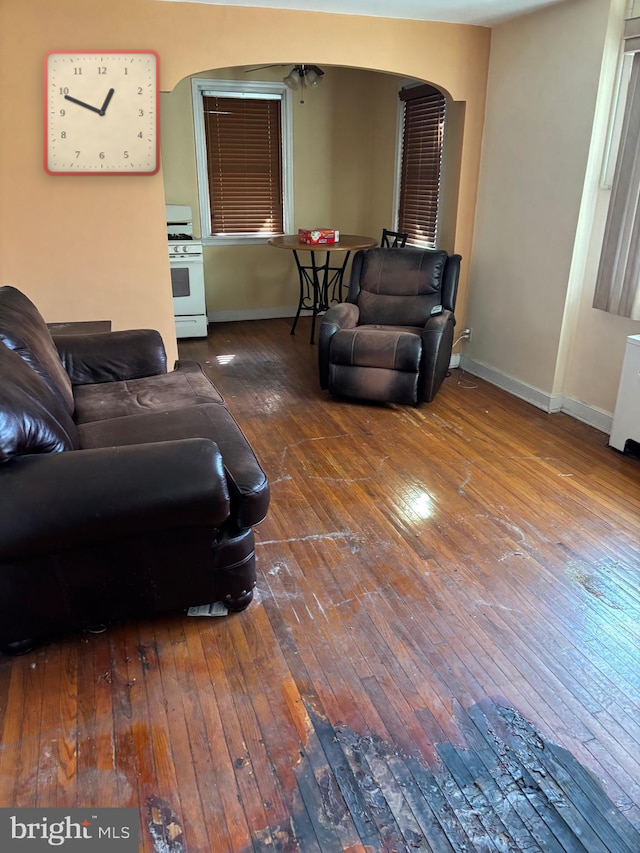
12:49
